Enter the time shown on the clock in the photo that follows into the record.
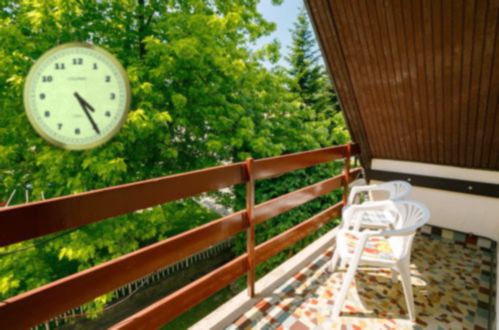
4:25
